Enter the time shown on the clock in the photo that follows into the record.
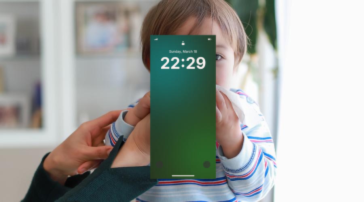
22:29
